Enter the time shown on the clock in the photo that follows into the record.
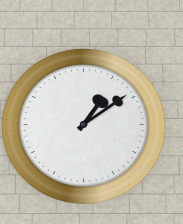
1:09
